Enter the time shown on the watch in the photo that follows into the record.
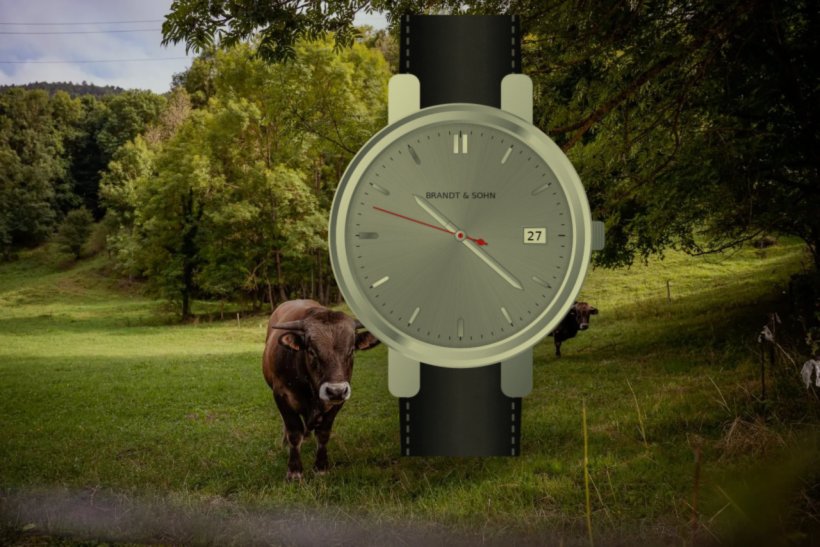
10:21:48
